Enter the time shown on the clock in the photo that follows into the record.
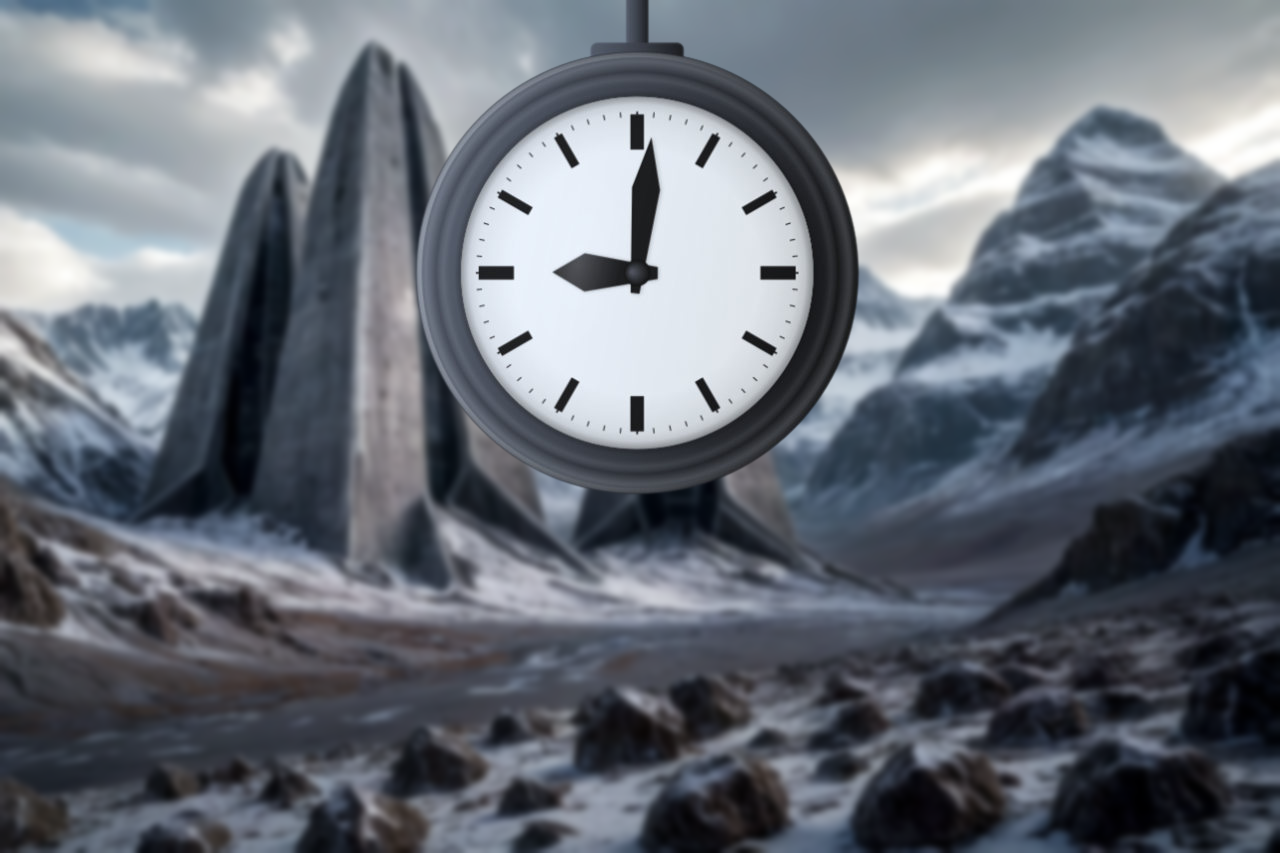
9:01
